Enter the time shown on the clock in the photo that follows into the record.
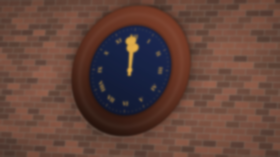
11:59
